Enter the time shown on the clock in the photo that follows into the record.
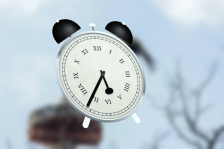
5:36
